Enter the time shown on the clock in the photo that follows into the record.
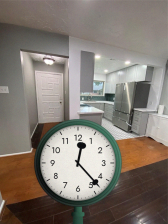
12:23
